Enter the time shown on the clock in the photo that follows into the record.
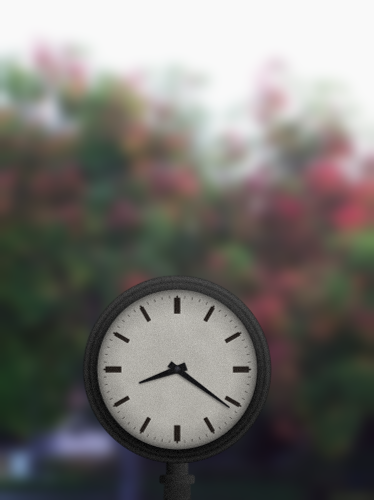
8:21
